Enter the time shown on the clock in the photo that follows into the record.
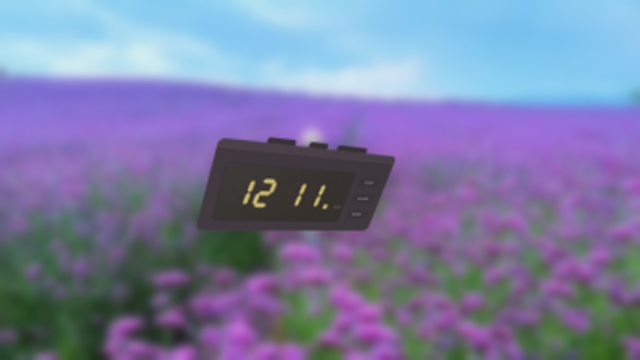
12:11
